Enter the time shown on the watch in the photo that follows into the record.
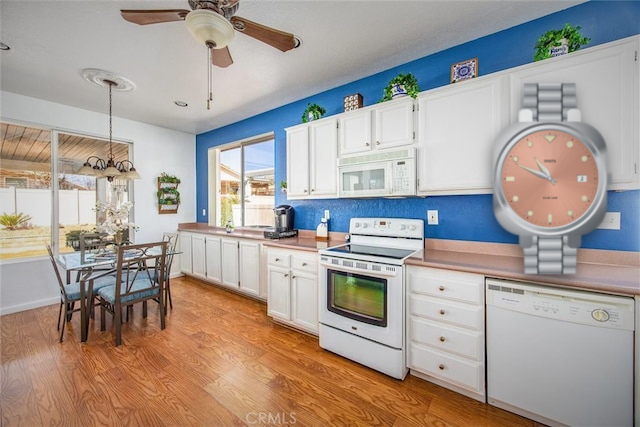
10:49
